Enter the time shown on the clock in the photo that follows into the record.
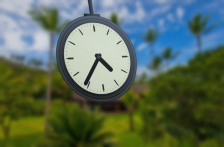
4:36
